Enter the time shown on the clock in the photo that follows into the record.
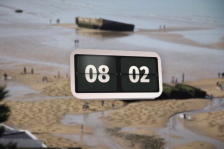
8:02
